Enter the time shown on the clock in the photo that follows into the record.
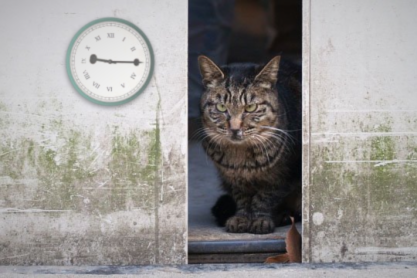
9:15
